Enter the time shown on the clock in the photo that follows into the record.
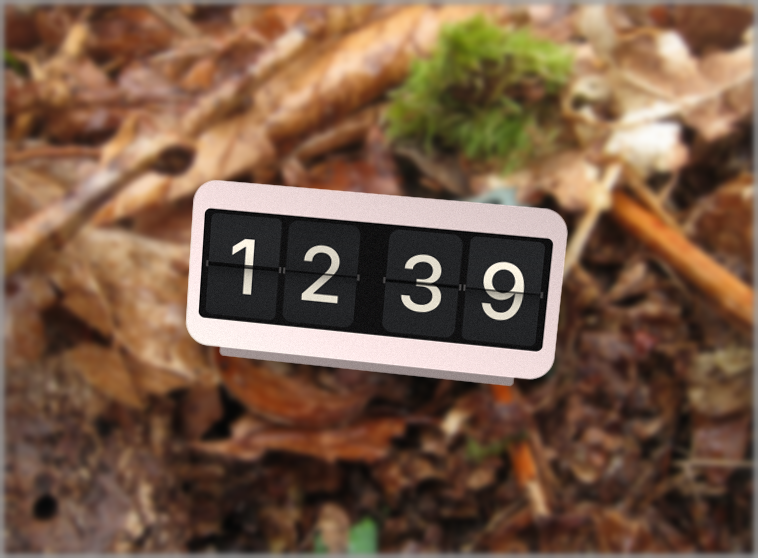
12:39
